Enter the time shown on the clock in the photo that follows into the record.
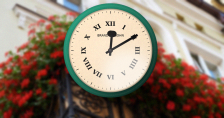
12:10
